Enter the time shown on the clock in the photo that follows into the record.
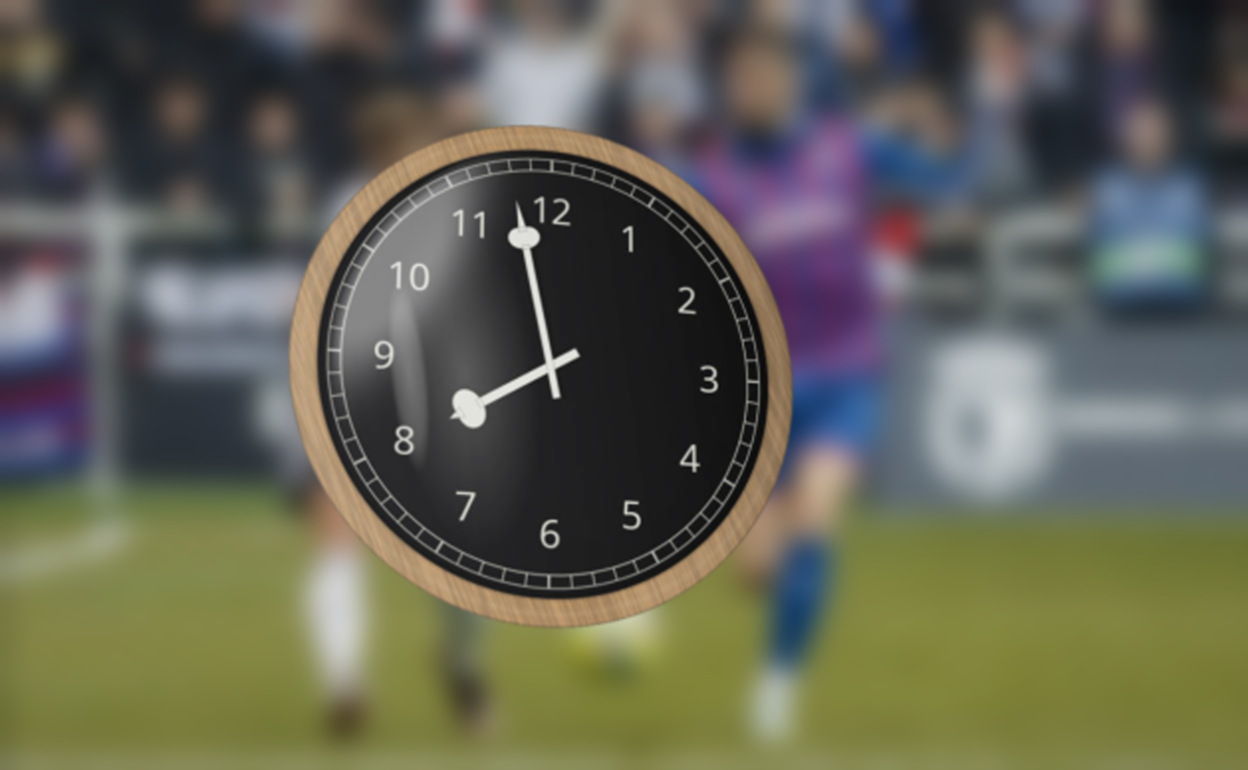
7:58
